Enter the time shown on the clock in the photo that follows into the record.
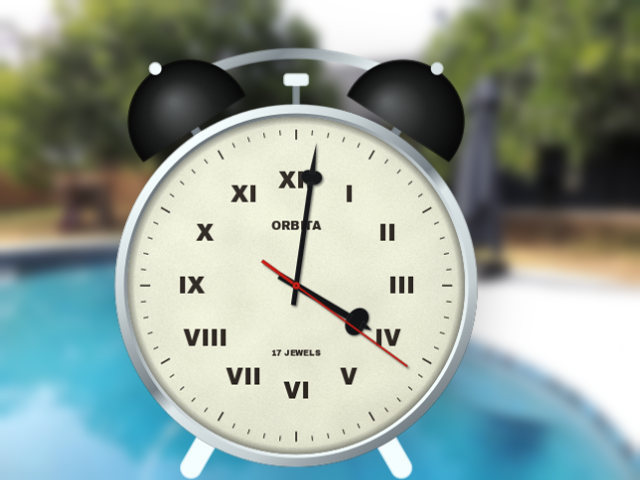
4:01:21
